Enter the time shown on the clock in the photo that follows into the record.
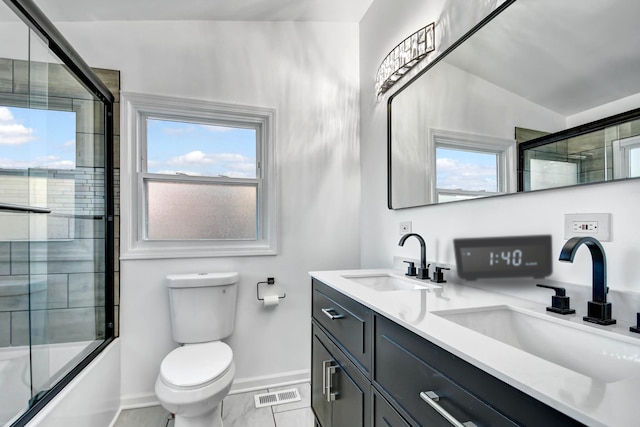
1:40
